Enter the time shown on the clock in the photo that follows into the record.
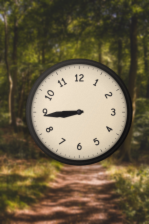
8:44
